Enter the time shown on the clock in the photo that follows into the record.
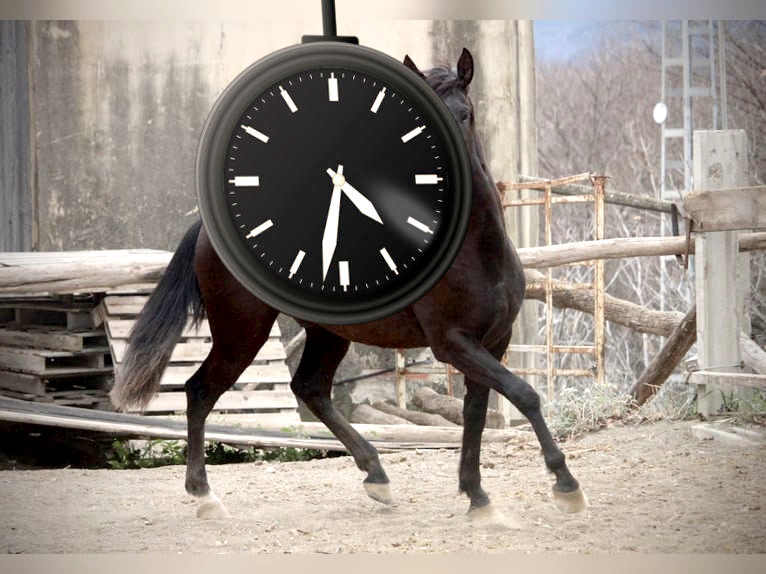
4:32
